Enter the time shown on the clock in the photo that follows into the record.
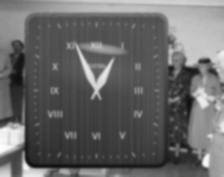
12:56
